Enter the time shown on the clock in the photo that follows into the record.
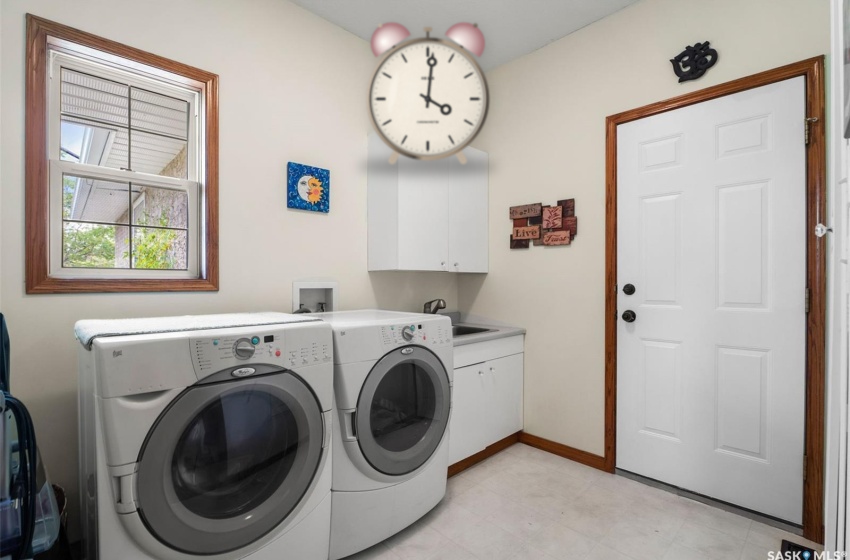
4:01
